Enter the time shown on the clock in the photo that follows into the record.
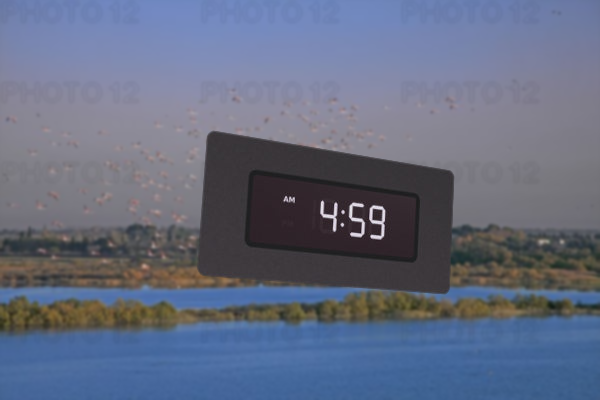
4:59
